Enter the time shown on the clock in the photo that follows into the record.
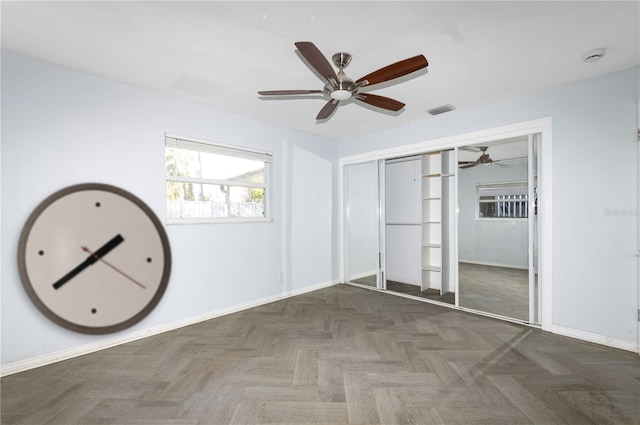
1:38:20
